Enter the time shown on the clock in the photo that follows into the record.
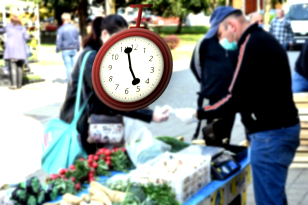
4:57
